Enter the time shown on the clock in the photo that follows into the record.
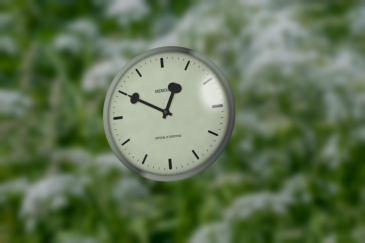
12:50
